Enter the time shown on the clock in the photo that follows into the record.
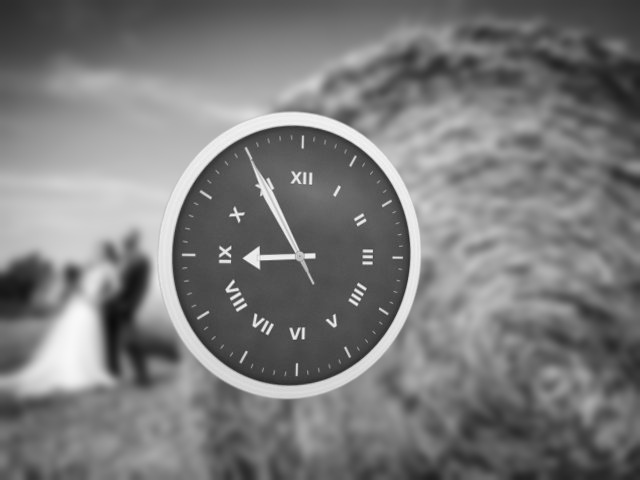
8:54:55
